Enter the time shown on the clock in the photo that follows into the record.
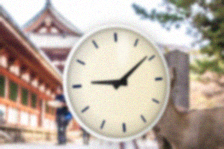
9:09
